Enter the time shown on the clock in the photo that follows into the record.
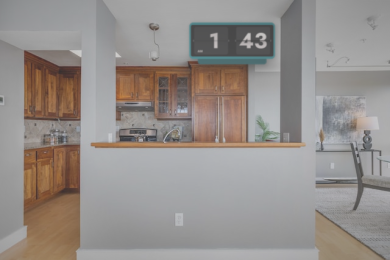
1:43
